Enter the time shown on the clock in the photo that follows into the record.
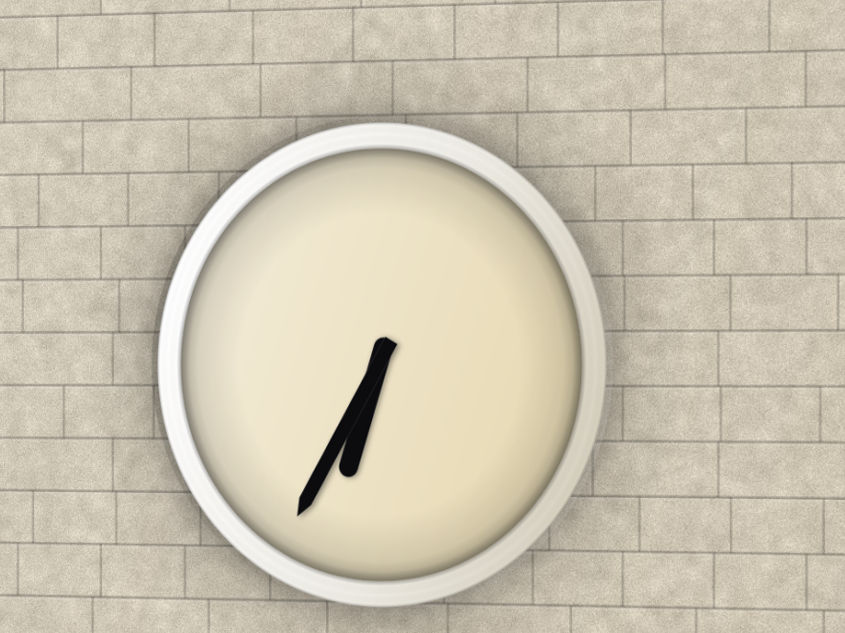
6:35
